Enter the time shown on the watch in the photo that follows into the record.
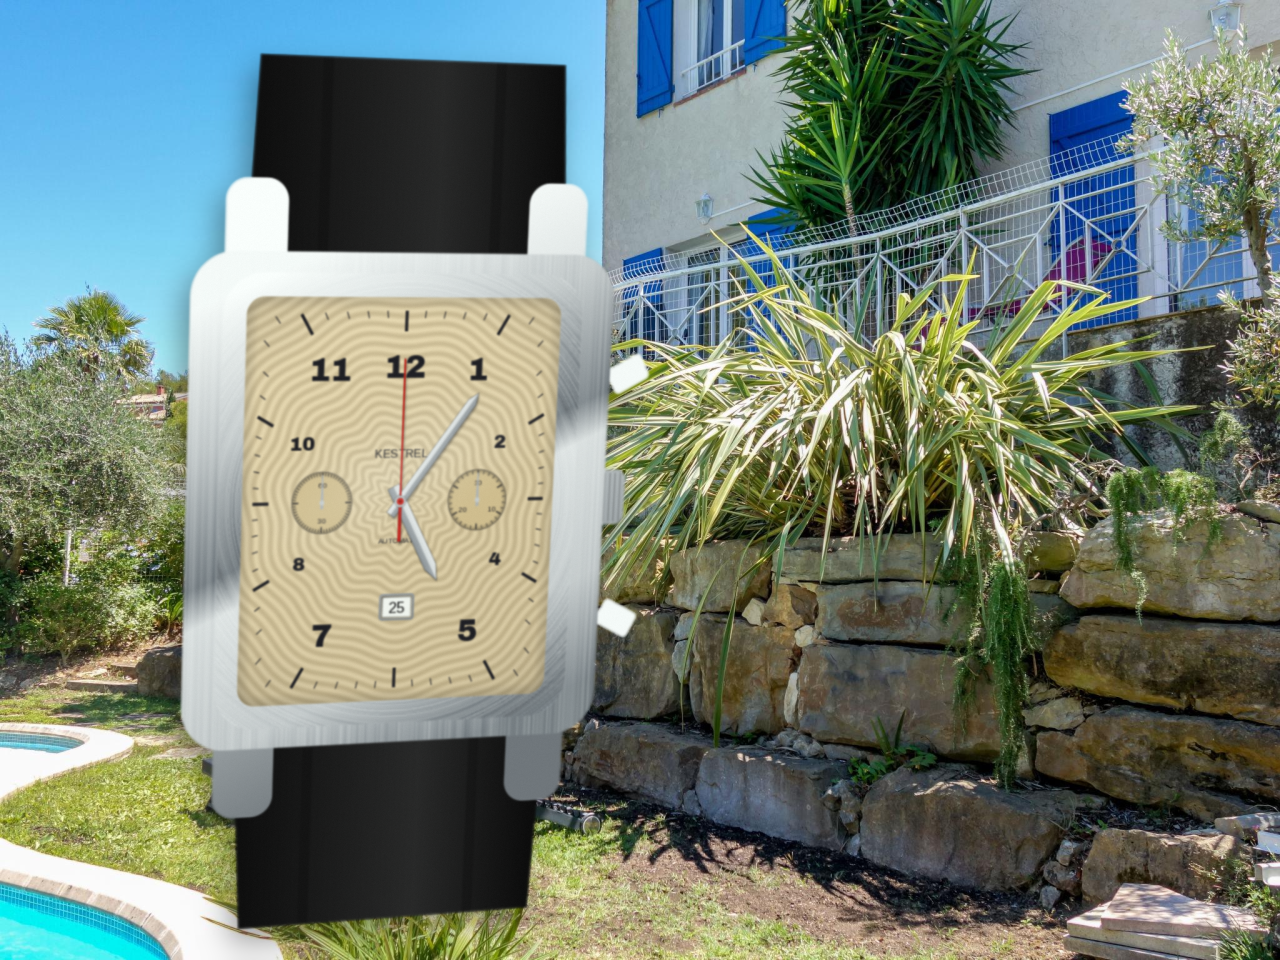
5:06
